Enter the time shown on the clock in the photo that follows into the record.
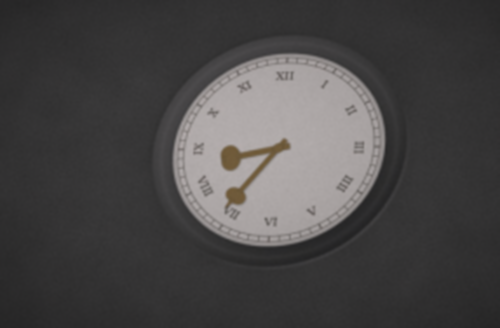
8:36
